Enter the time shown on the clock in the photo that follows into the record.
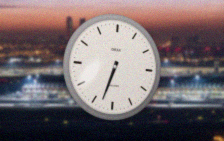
6:33
